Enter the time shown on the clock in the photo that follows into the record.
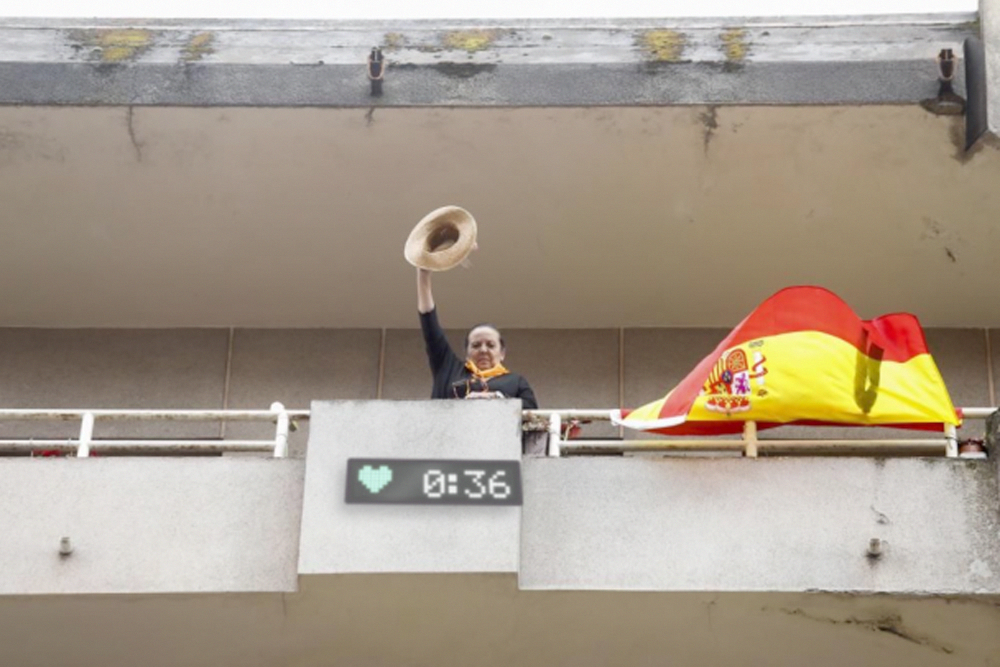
0:36
